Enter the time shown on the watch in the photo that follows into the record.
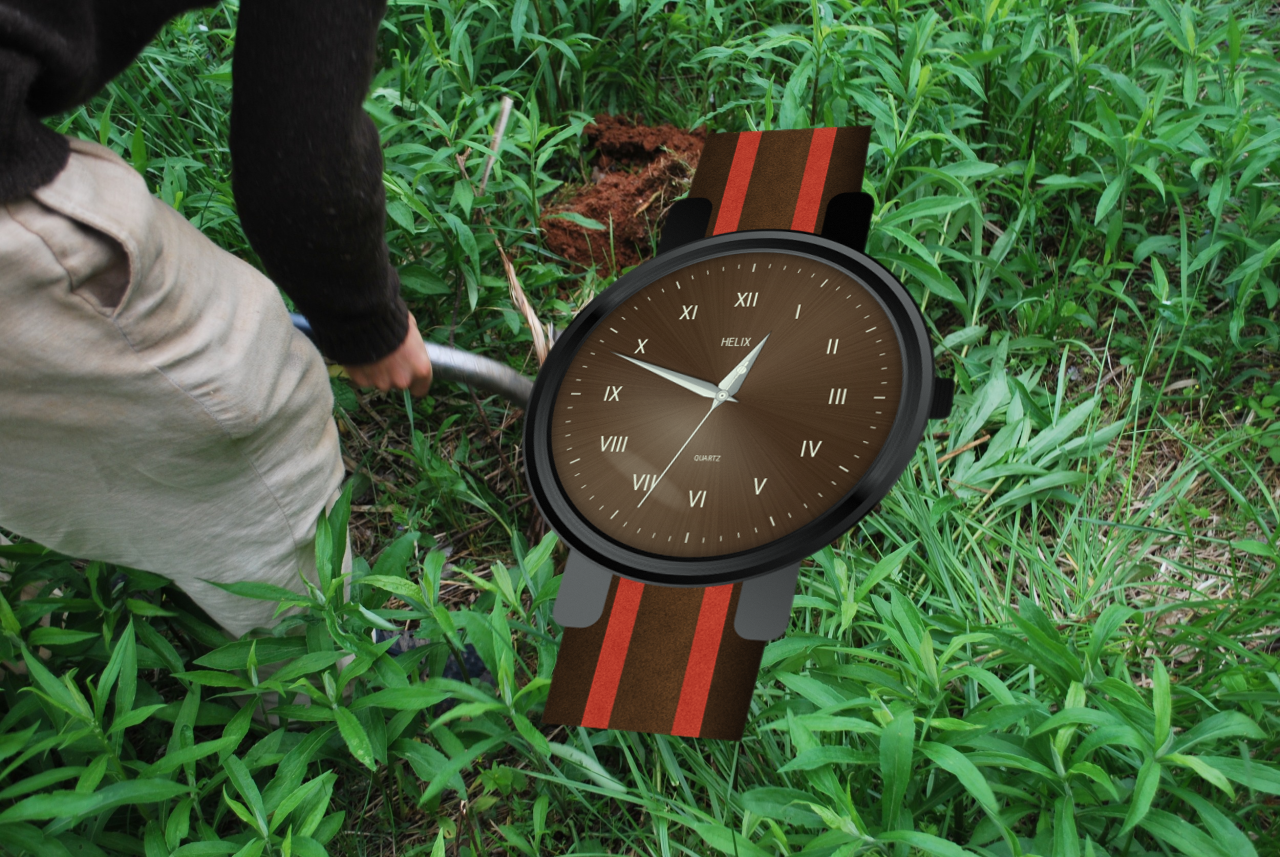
12:48:34
